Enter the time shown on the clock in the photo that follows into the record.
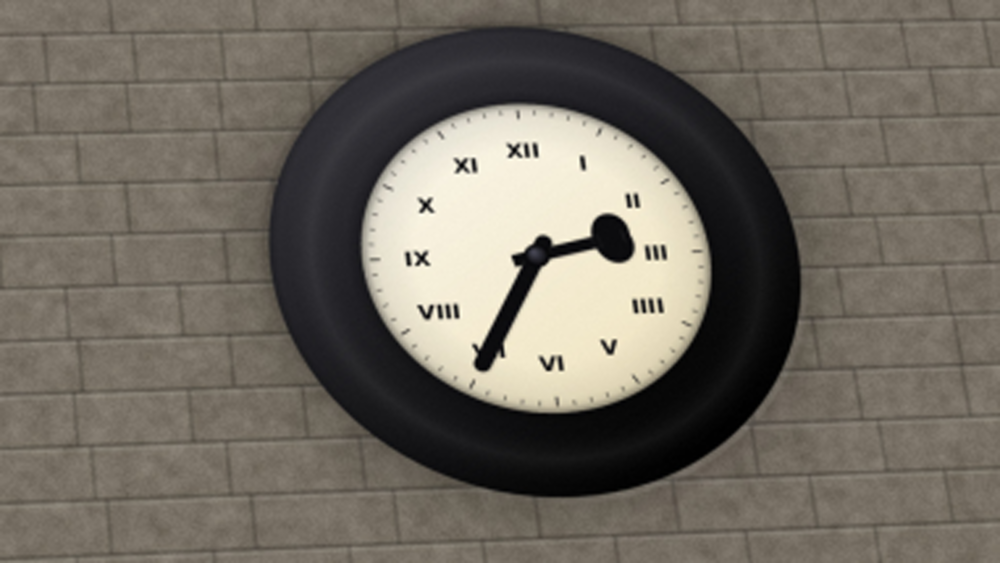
2:35
